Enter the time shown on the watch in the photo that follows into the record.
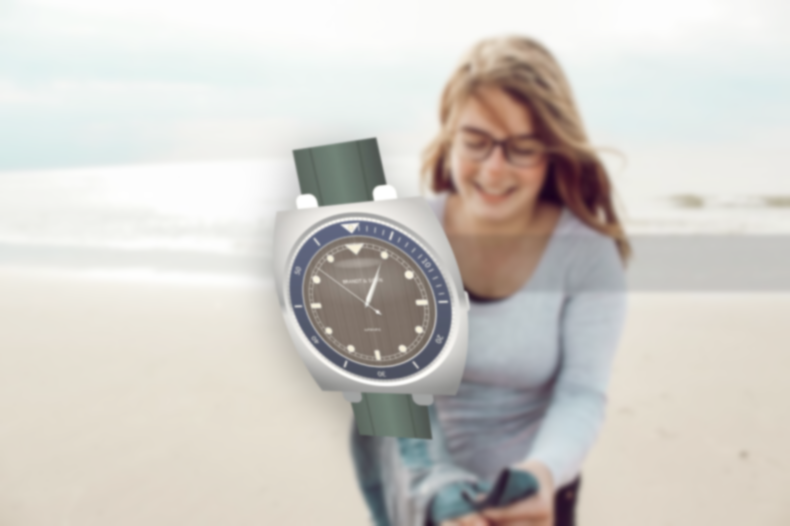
1:04:52
